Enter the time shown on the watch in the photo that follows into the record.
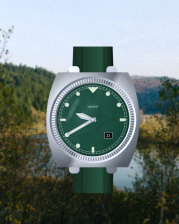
9:40
